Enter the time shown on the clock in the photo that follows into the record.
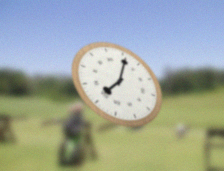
8:06
